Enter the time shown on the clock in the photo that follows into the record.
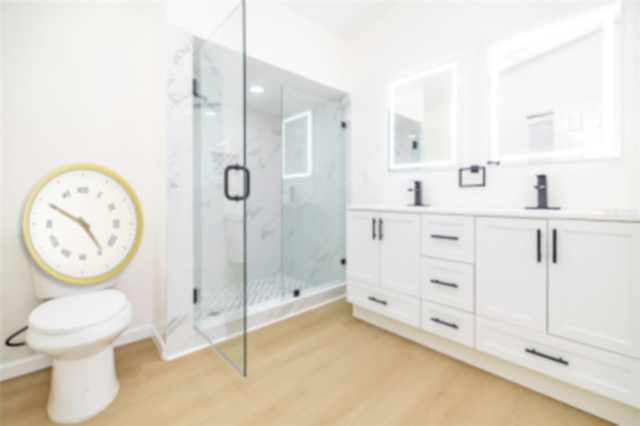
4:50
